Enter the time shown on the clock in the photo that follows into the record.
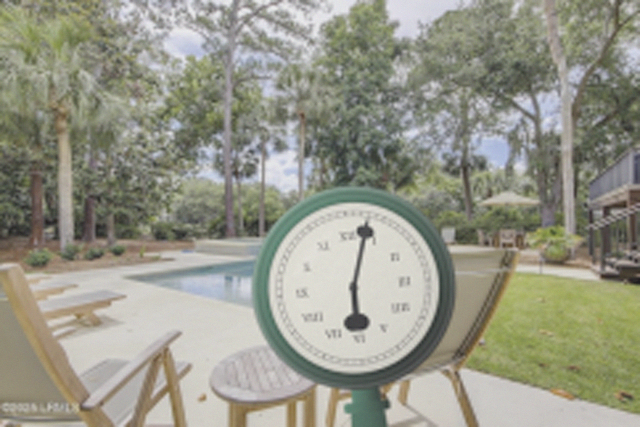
6:03
